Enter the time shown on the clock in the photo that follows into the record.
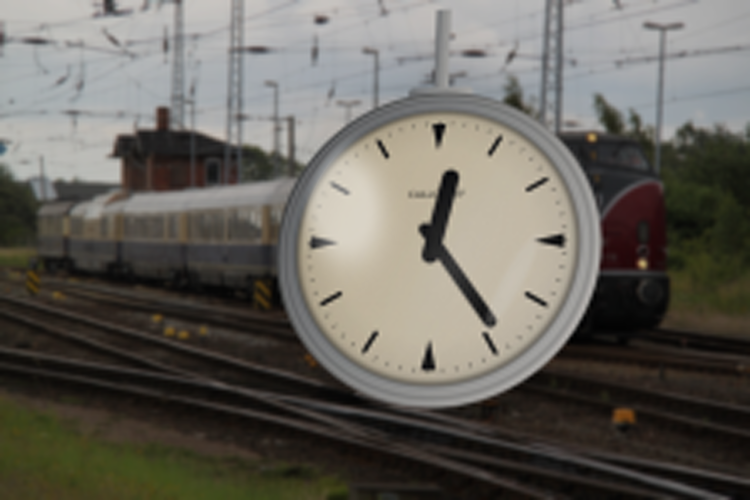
12:24
